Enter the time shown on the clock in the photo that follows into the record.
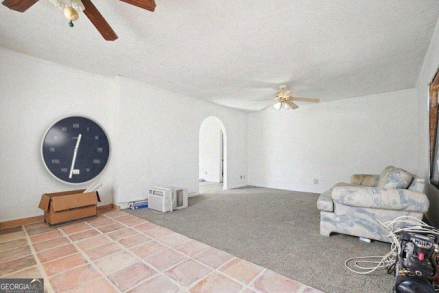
12:32
